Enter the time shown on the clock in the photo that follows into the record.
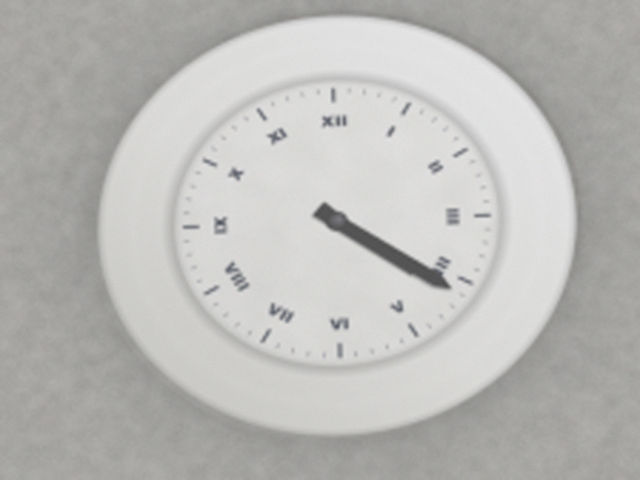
4:21
